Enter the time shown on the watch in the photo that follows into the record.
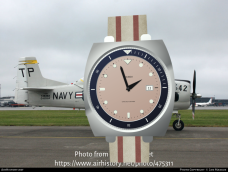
1:57
